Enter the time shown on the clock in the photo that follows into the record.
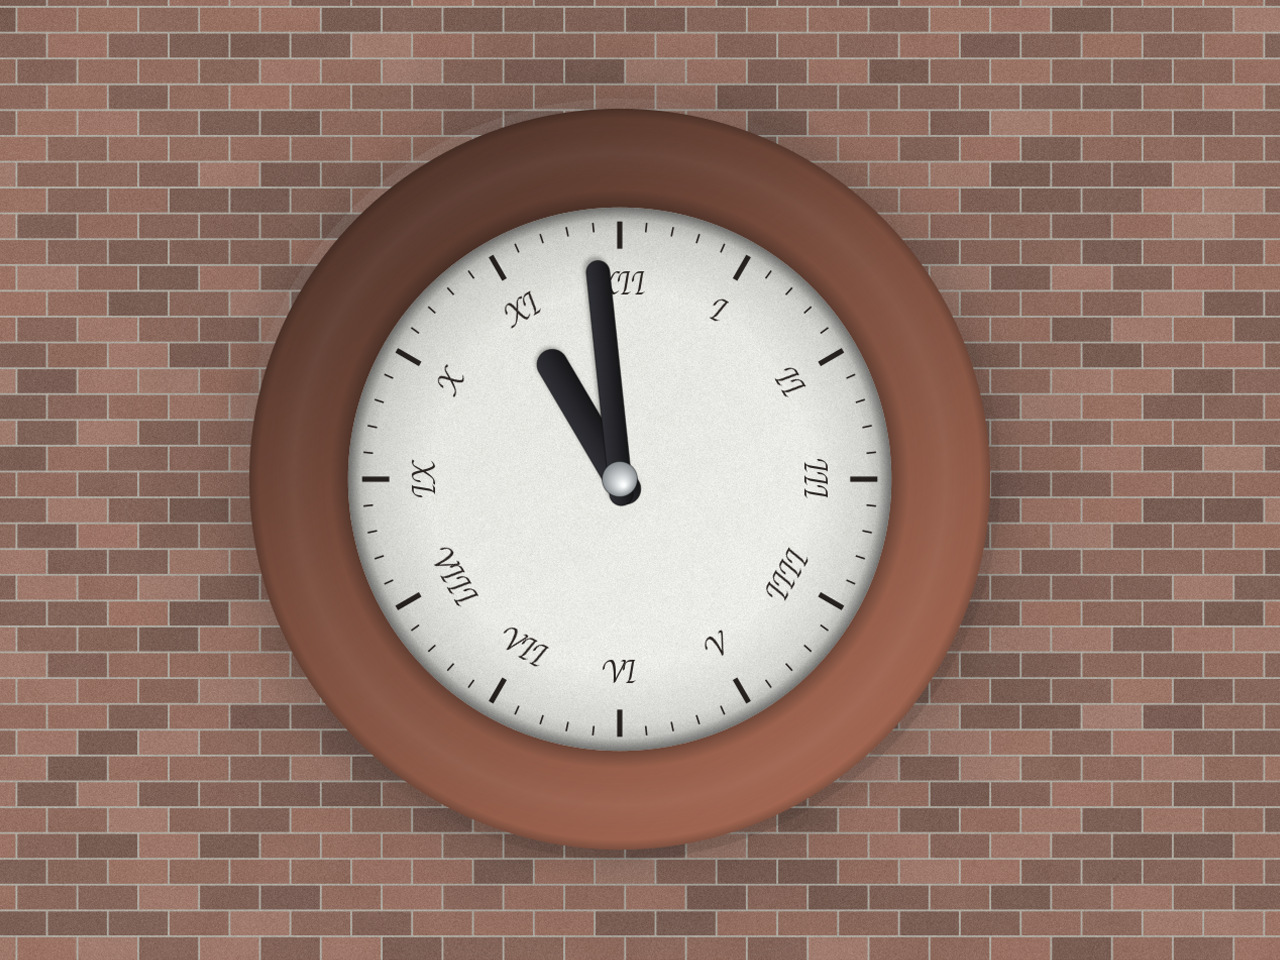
10:59
